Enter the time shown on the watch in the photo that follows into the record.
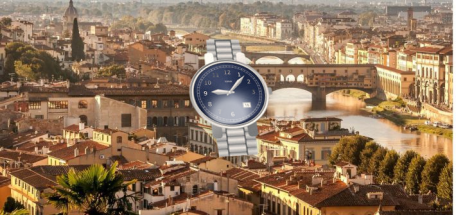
9:07
